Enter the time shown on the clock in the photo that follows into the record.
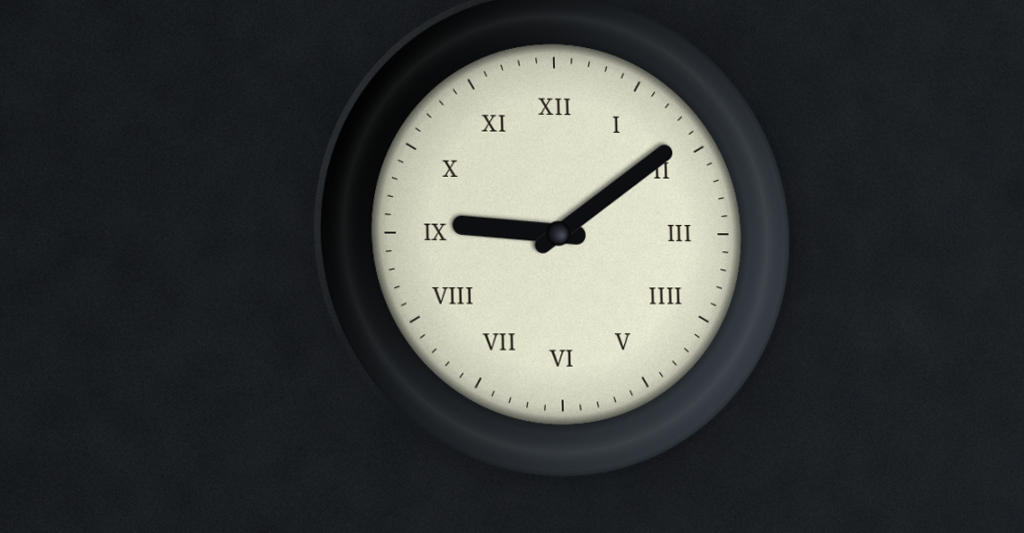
9:09
